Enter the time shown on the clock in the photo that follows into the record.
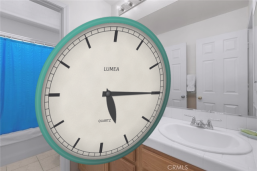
5:15
